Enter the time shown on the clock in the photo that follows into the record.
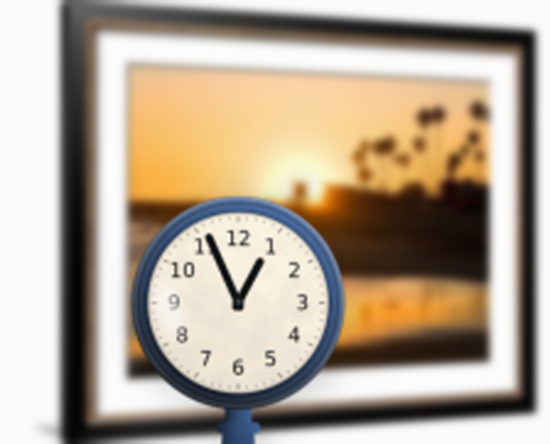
12:56
